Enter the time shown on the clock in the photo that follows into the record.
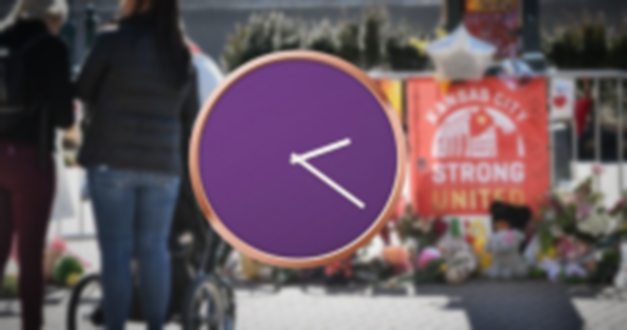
2:21
